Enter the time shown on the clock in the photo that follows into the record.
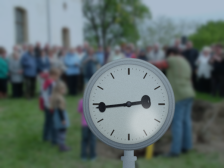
2:44
